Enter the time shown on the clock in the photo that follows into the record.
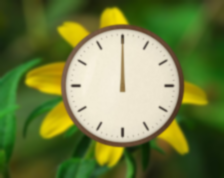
12:00
